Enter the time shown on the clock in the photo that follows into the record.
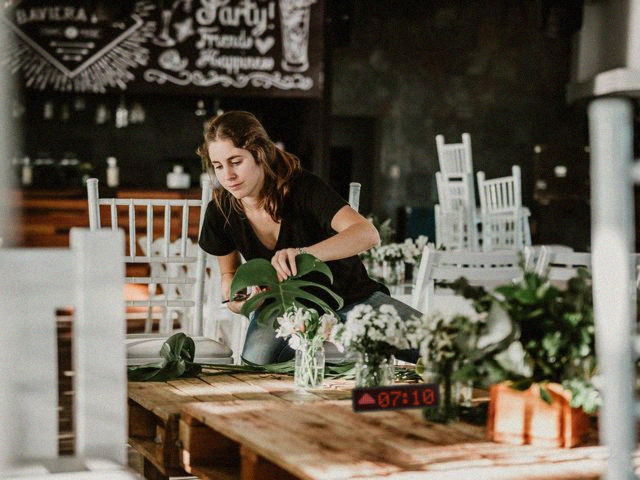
7:10
